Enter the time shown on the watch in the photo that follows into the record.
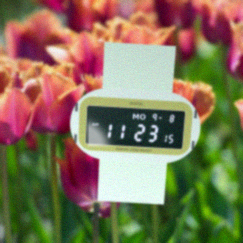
11:23
